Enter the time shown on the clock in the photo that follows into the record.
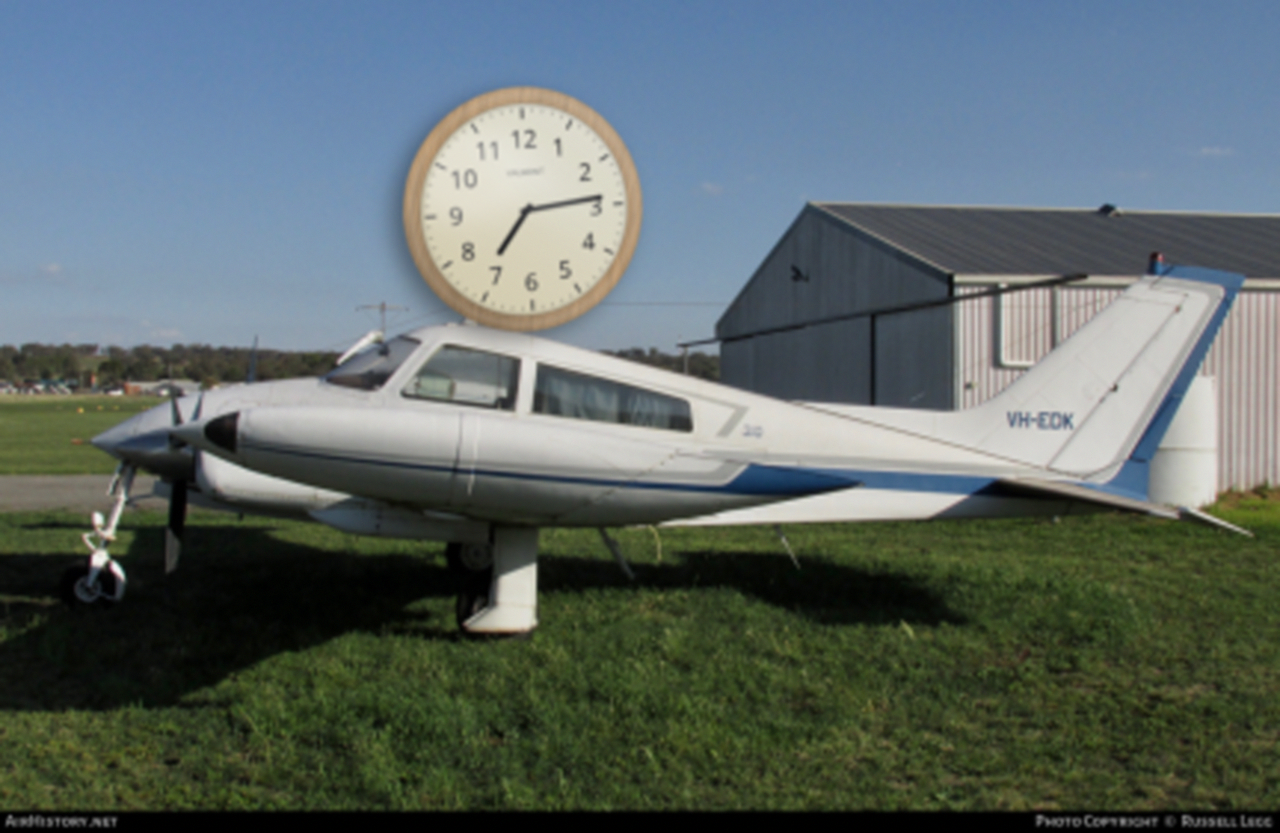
7:14
